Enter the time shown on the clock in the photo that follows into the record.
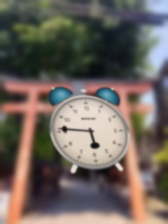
5:46
